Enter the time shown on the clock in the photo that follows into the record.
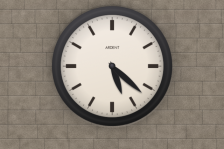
5:22
